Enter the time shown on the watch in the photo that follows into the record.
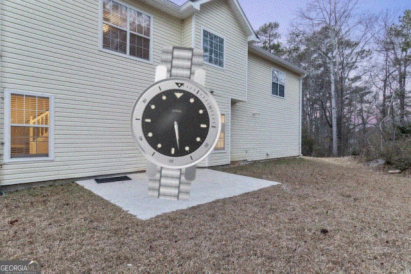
5:28
